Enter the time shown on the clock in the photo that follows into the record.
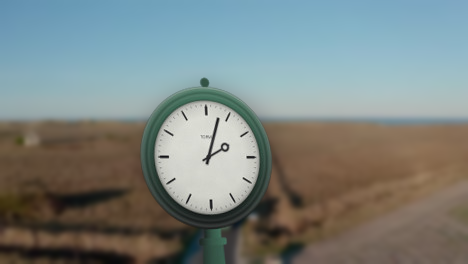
2:03
